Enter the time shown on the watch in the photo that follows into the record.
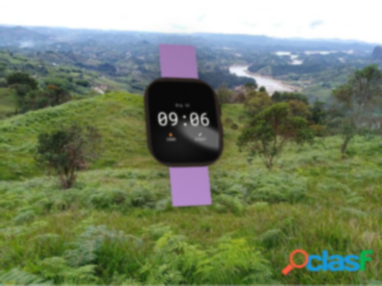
9:06
